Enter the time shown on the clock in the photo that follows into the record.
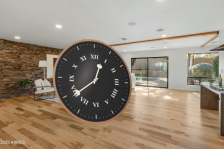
12:39
